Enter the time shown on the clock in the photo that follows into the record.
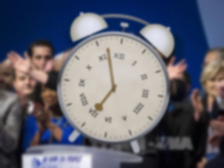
6:57
